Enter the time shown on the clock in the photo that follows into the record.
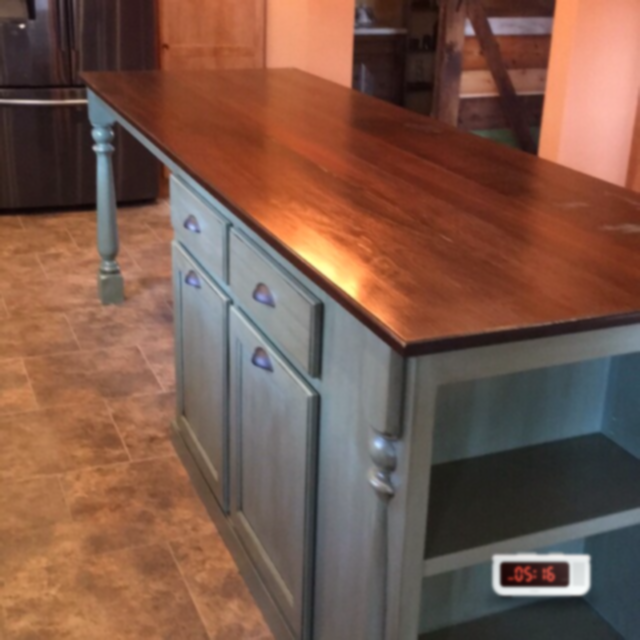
5:16
